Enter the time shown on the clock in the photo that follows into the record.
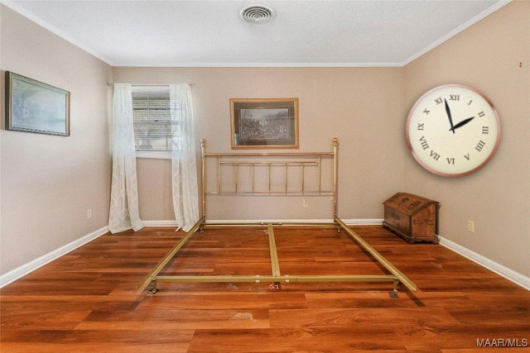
1:57
